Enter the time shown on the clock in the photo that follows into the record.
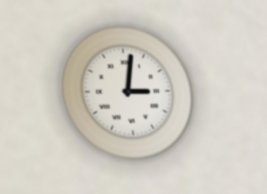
3:02
